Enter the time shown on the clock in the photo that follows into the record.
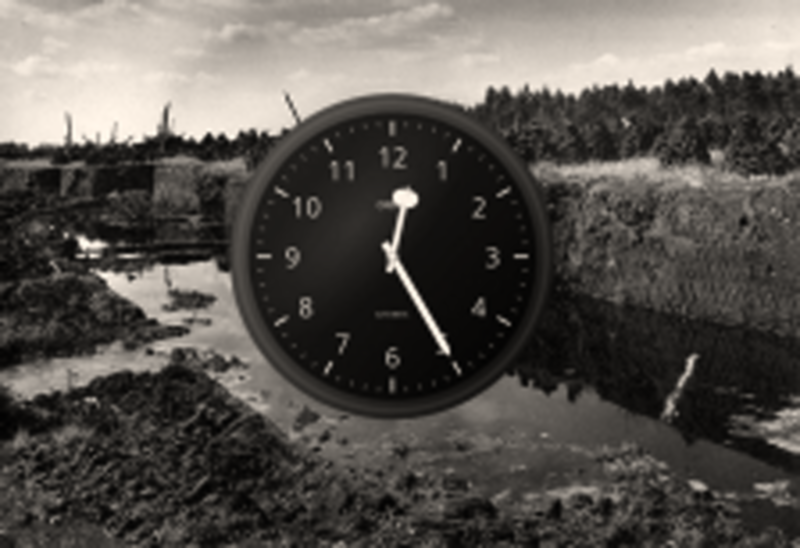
12:25
